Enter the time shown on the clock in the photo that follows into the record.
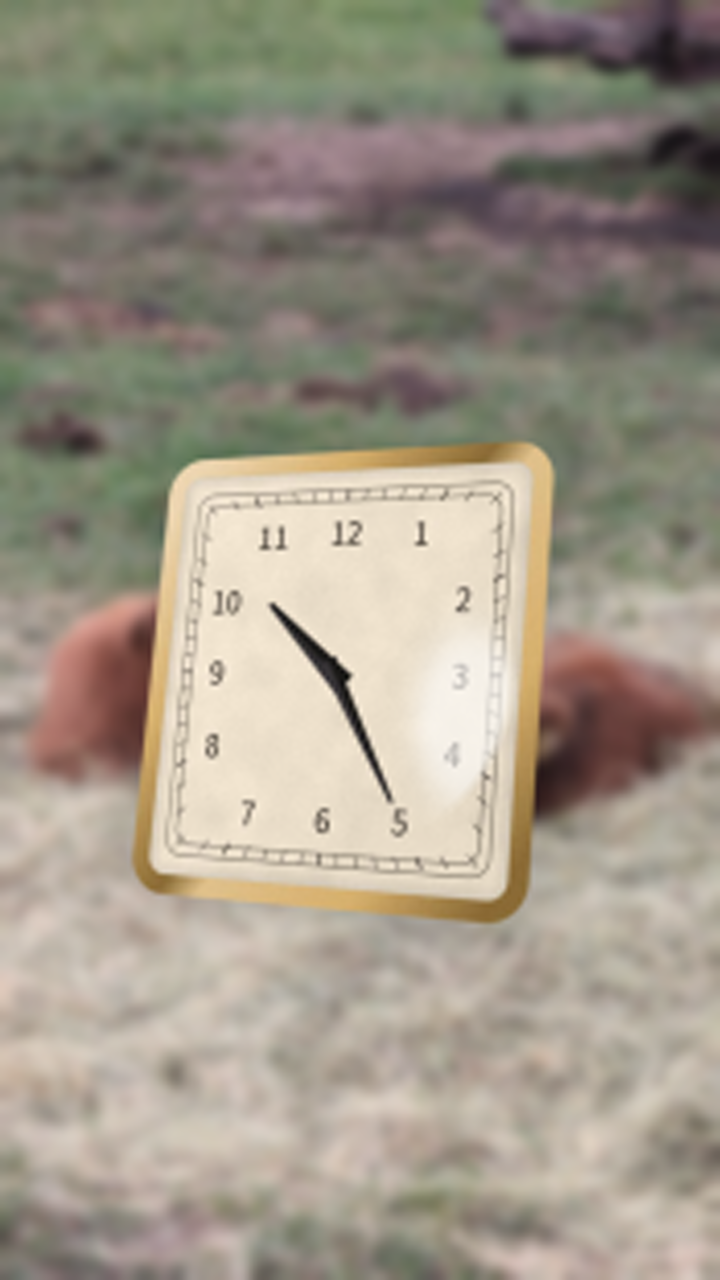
10:25
